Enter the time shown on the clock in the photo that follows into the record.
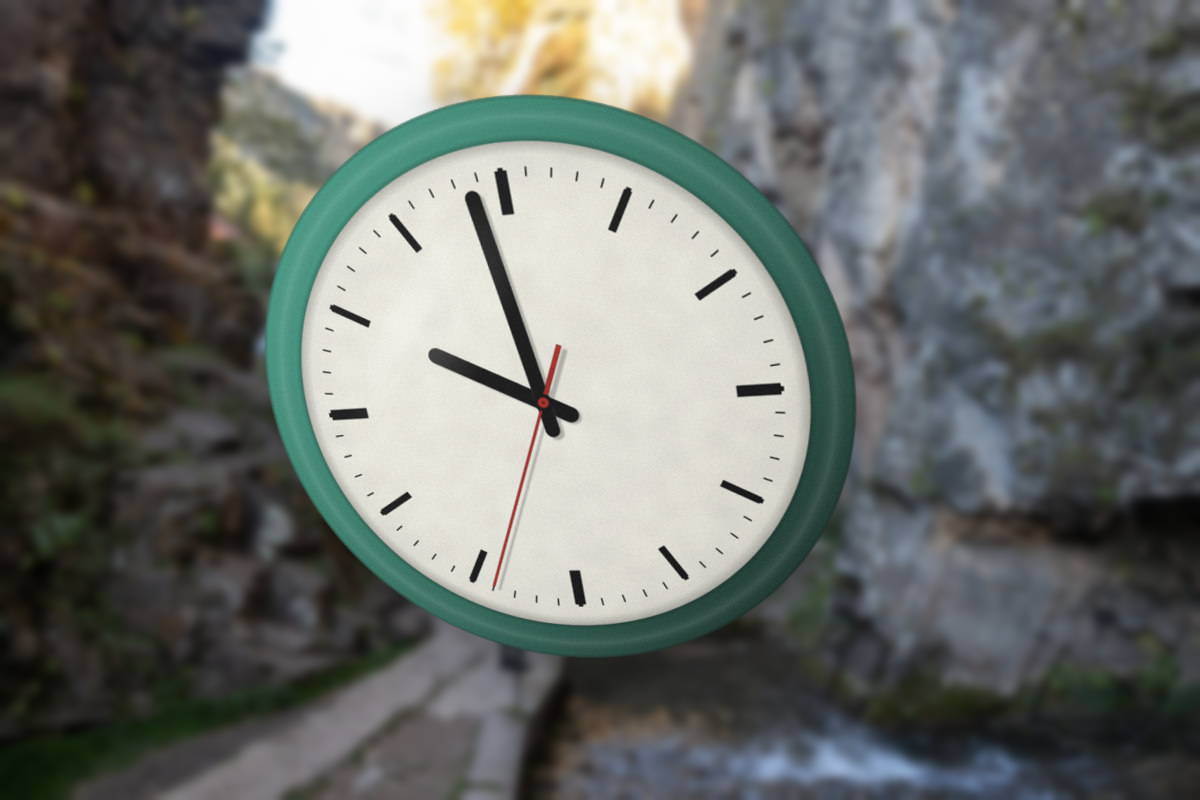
9:58:34
